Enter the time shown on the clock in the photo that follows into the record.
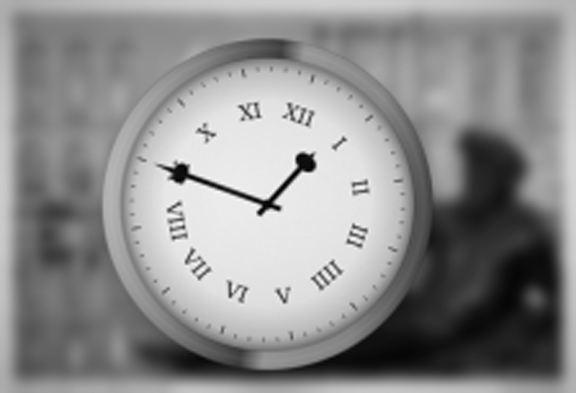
12:45
